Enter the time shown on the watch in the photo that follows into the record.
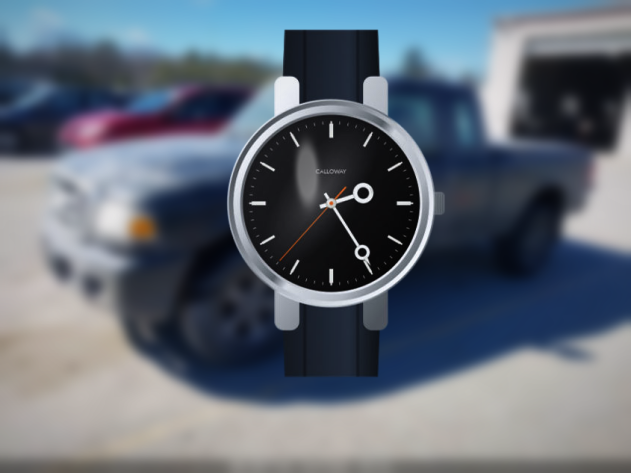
2:24:37
